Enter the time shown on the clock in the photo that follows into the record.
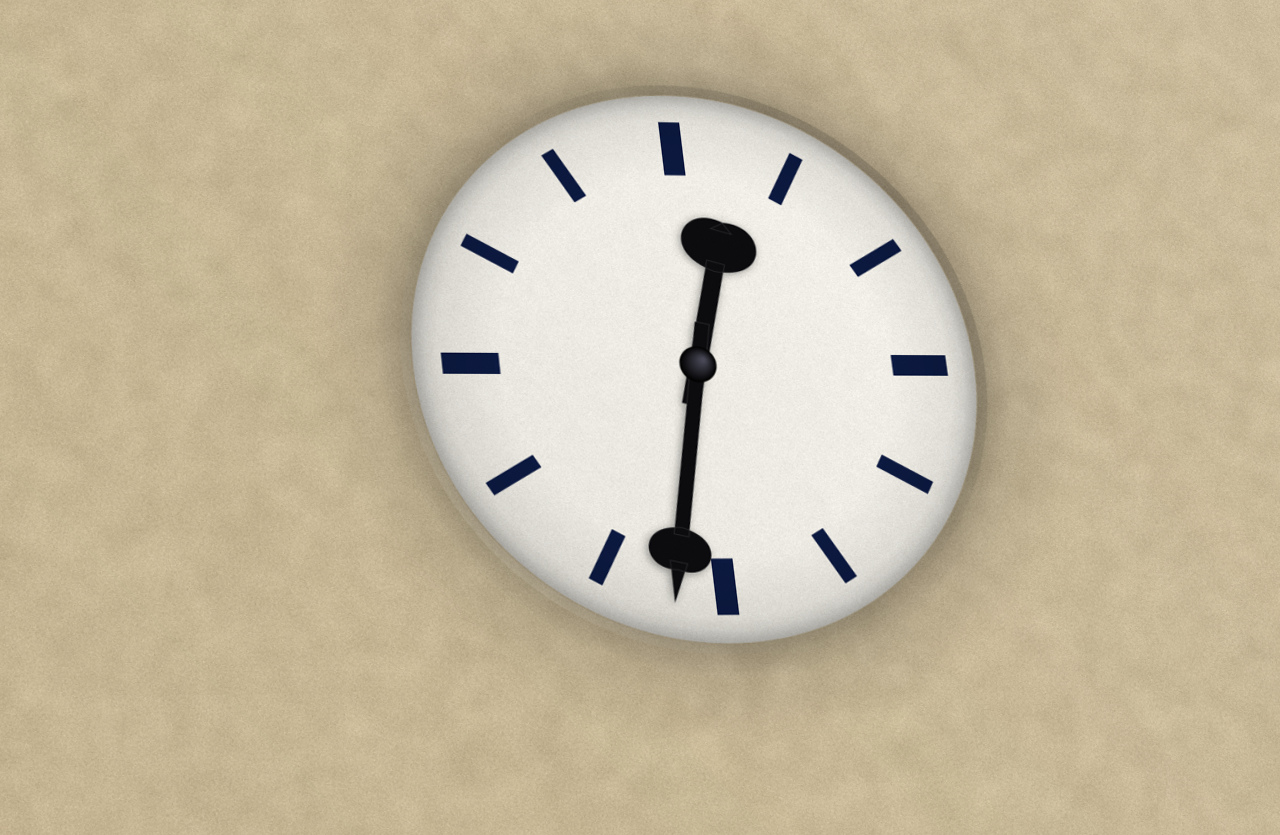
12:32
